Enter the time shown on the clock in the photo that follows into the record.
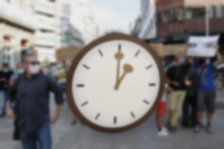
1:00
